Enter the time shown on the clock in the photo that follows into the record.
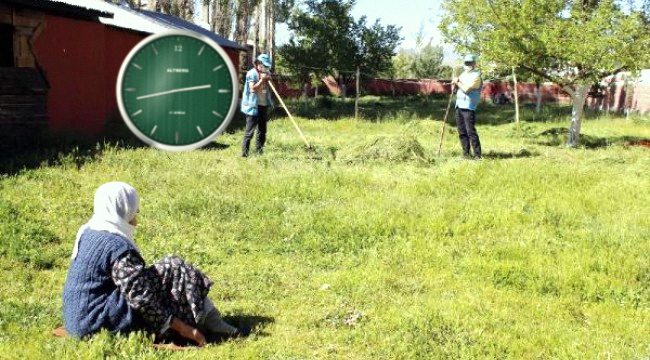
2:43
